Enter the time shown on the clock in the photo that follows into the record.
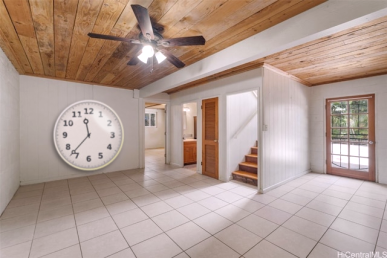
11:37
